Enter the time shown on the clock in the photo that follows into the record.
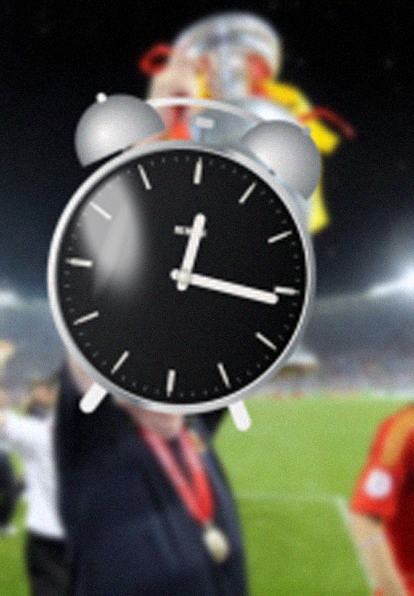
12:16
